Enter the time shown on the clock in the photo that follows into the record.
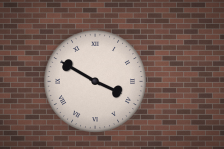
3:50
